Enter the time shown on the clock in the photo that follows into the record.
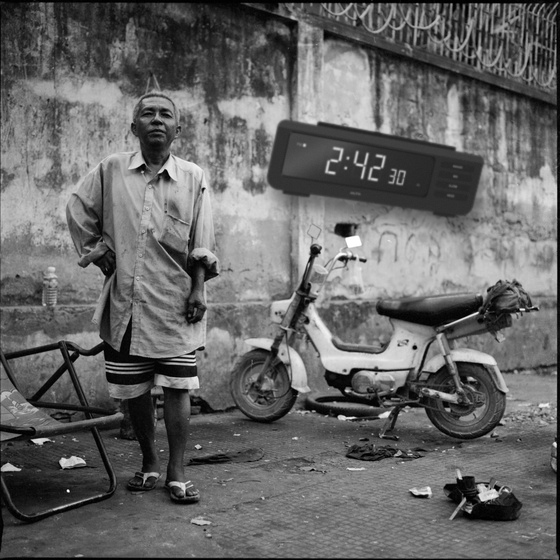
2:42:30
